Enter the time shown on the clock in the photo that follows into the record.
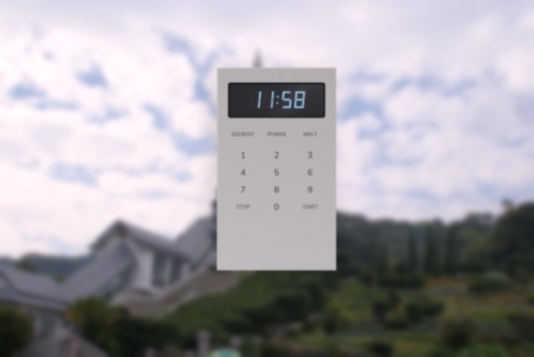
11:58
